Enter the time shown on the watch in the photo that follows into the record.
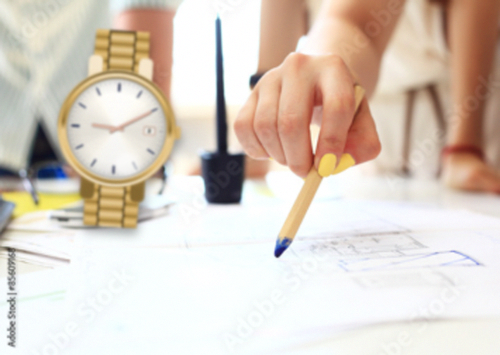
9:10
